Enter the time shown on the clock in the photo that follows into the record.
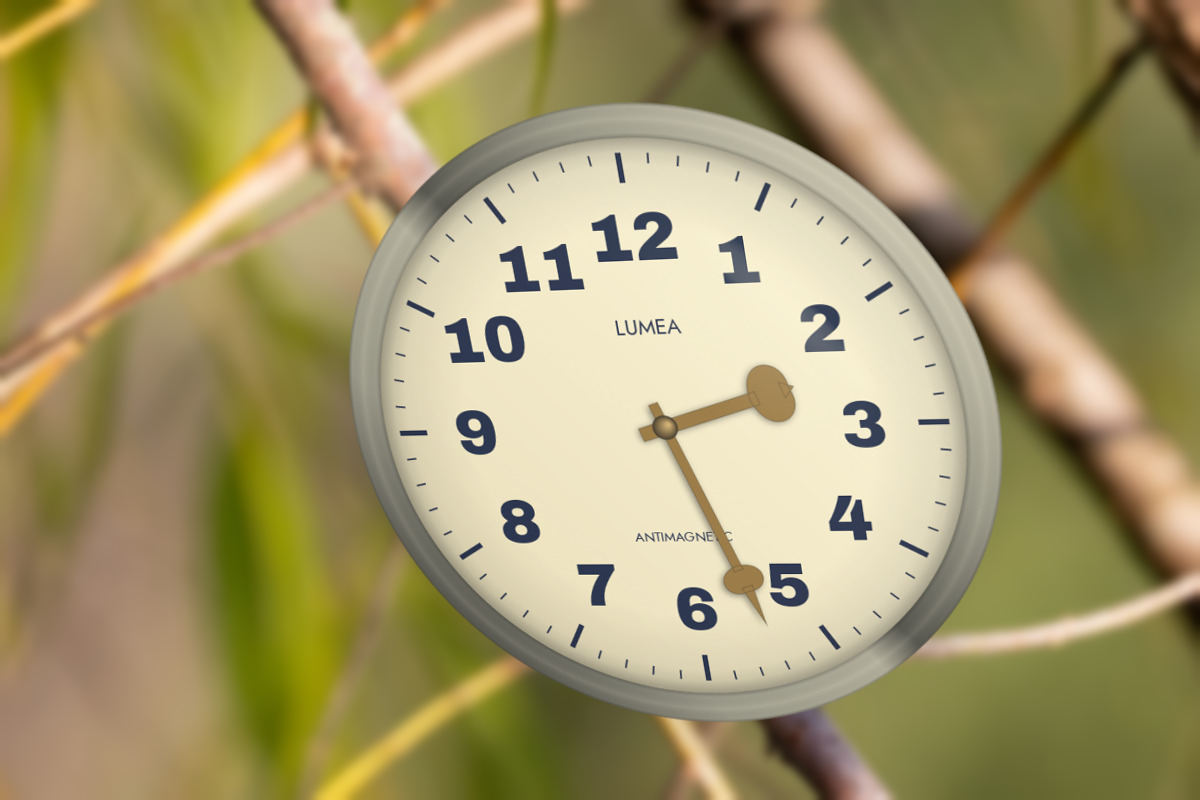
2:27
